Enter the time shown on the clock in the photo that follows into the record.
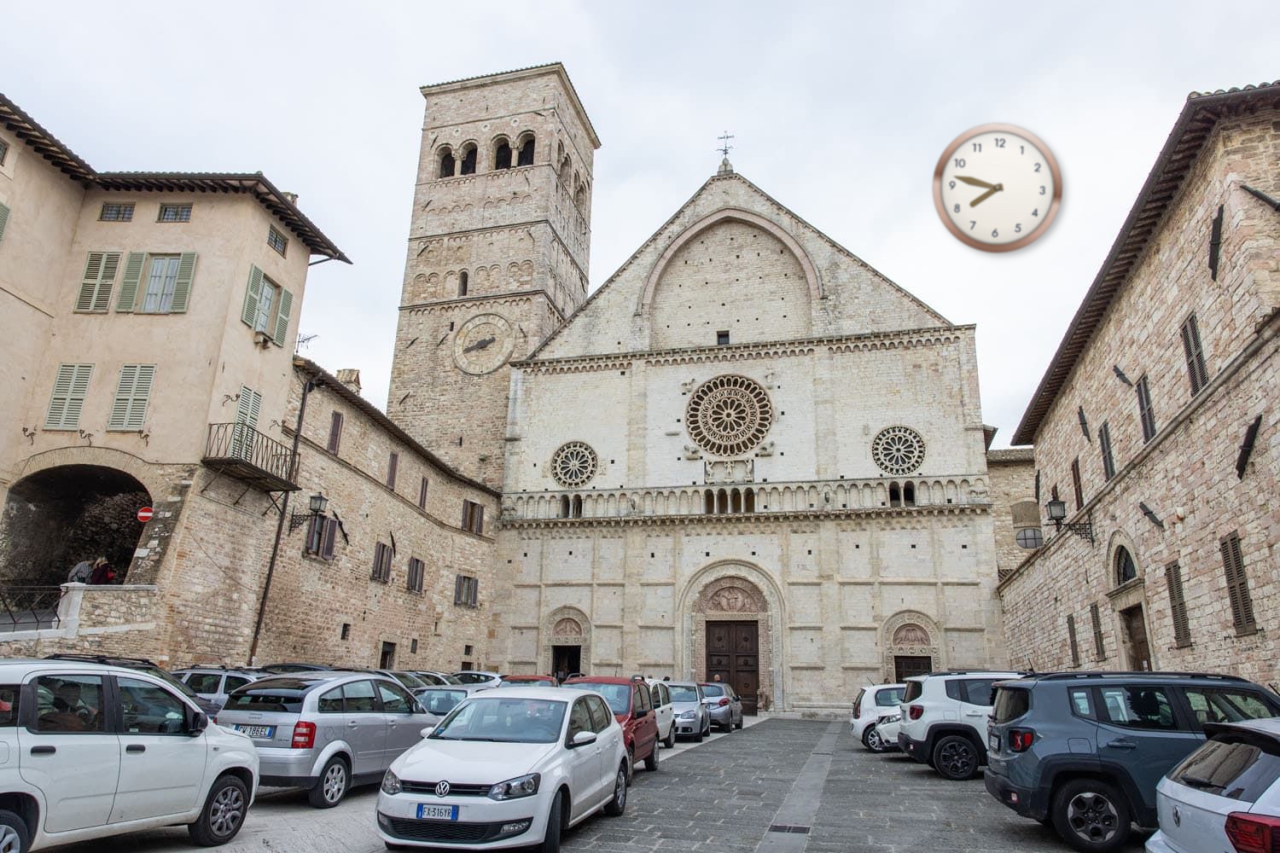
7:47
